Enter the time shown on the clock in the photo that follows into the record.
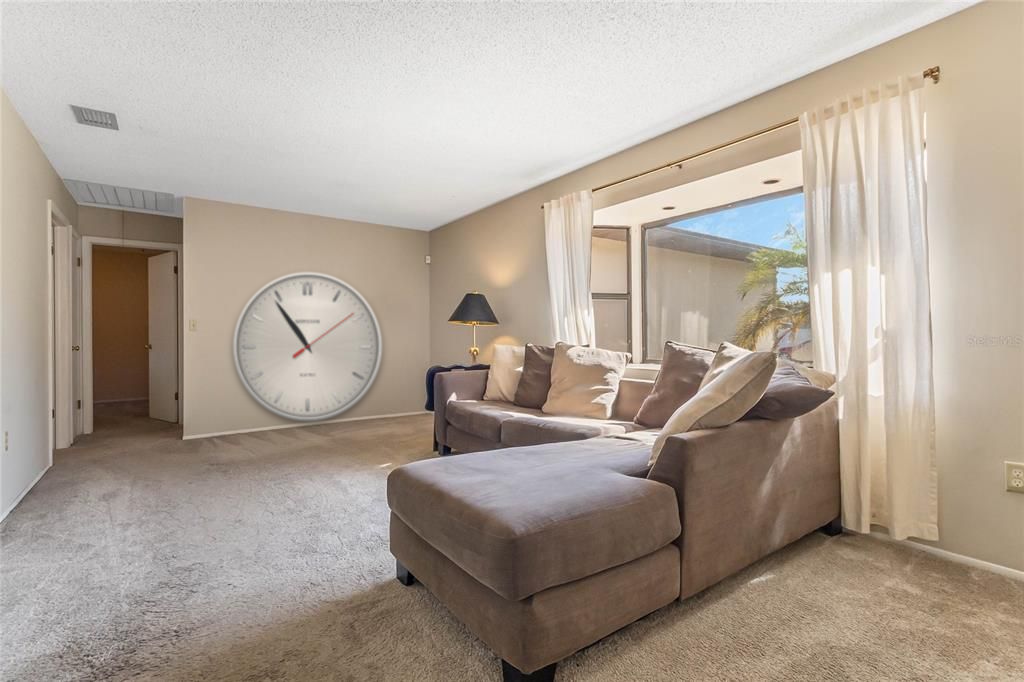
10:54:09
